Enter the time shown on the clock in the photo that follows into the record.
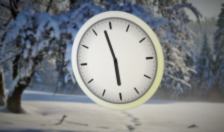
5:58
